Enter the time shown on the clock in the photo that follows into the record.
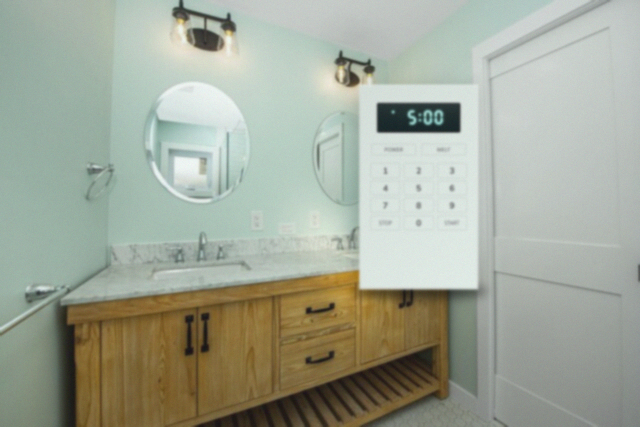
5:00
